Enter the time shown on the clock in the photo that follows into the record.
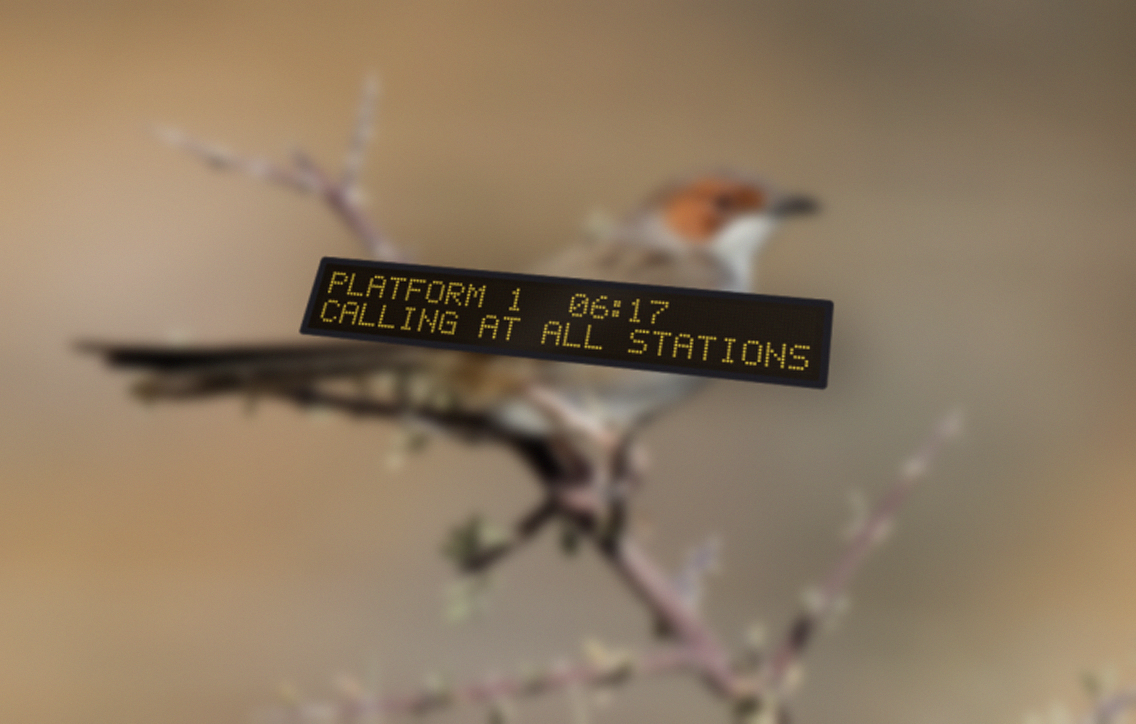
6:17
